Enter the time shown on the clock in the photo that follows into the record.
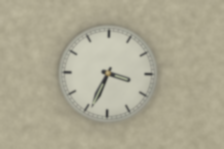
3:34
